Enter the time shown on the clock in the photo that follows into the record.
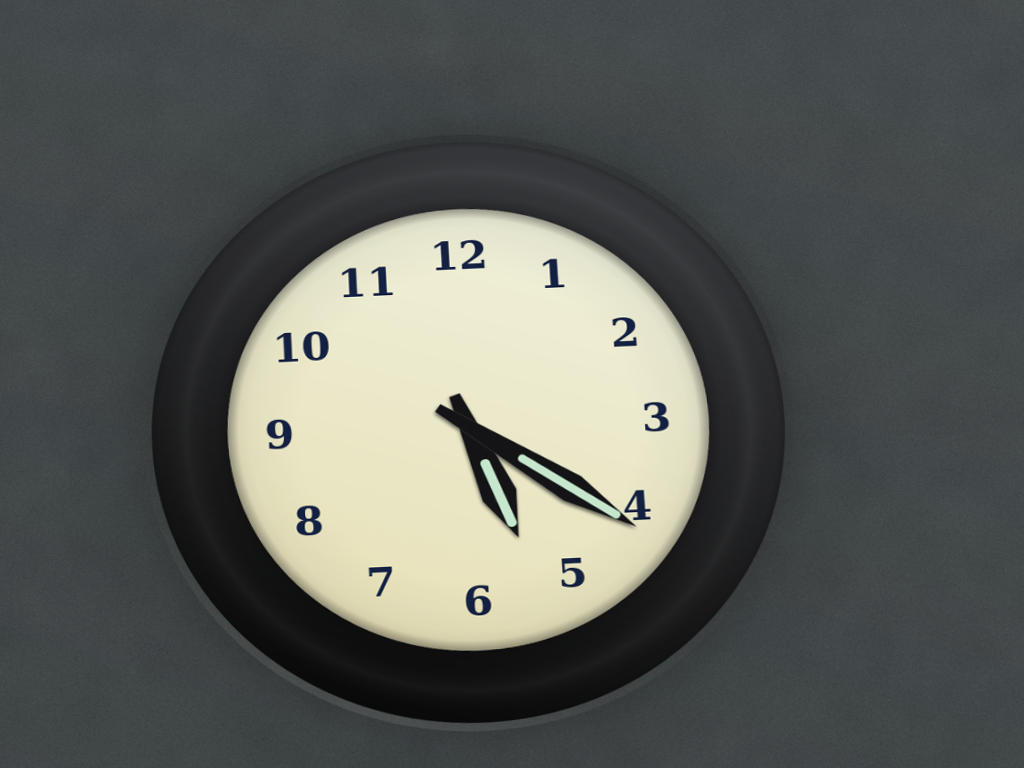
5:21
